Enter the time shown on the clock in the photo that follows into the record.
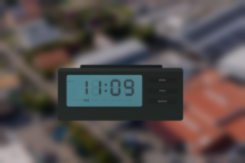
11:09
